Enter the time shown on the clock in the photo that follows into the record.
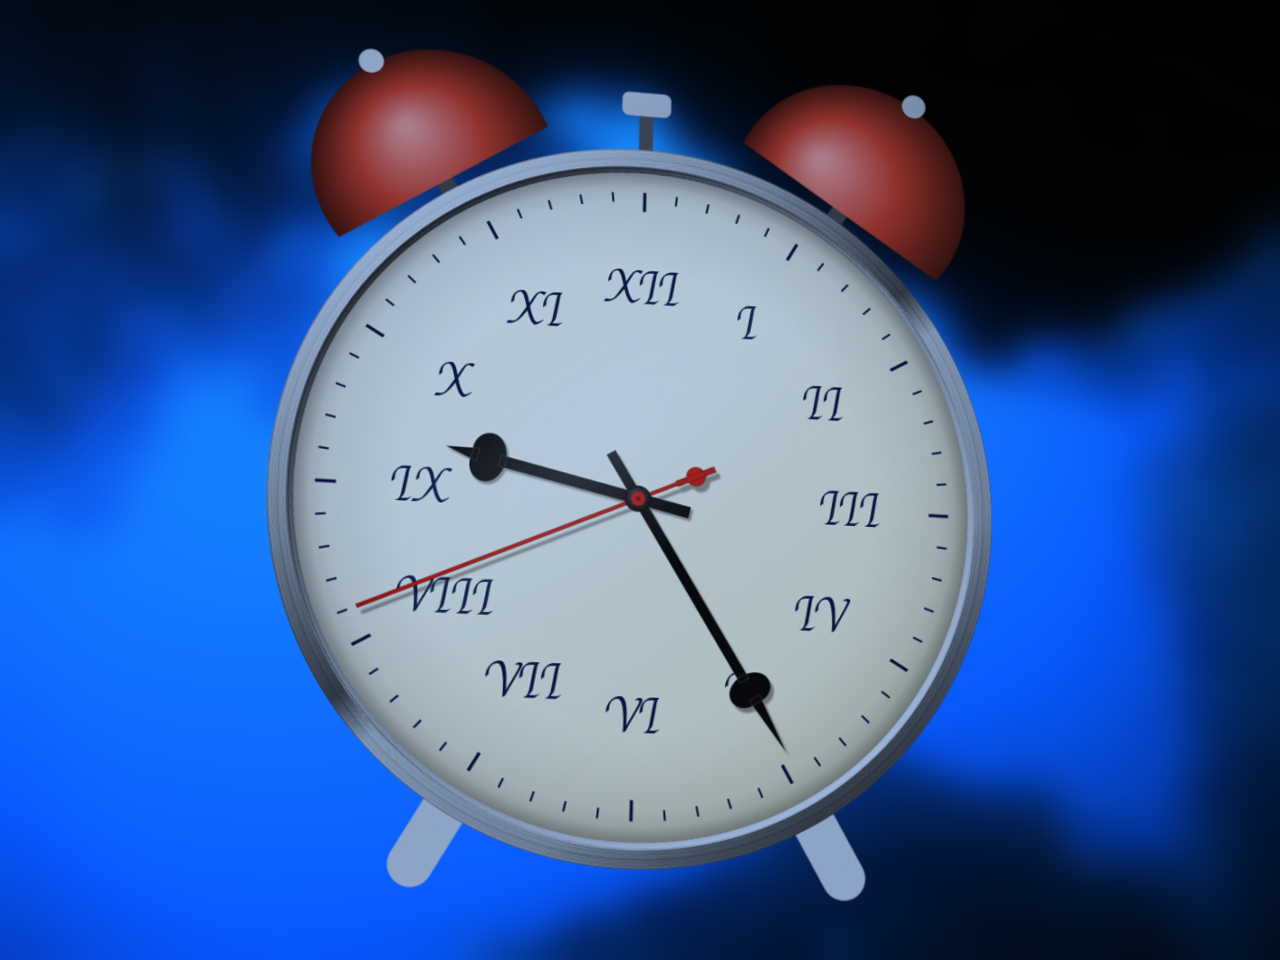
9:24:41
